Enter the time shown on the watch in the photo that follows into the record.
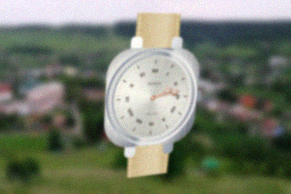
2:13
